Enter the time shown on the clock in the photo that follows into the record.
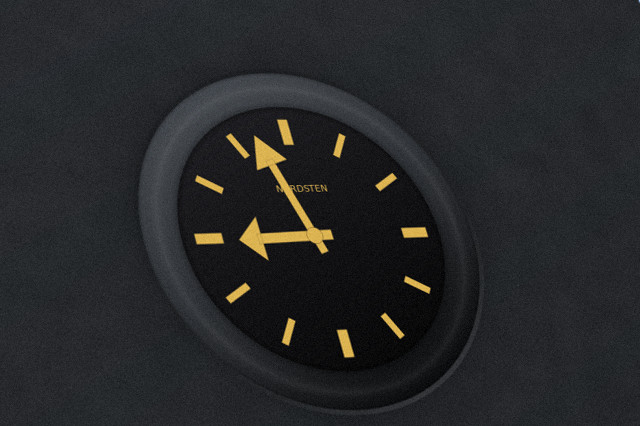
8:57
